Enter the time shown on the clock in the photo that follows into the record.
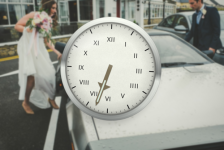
6:33
